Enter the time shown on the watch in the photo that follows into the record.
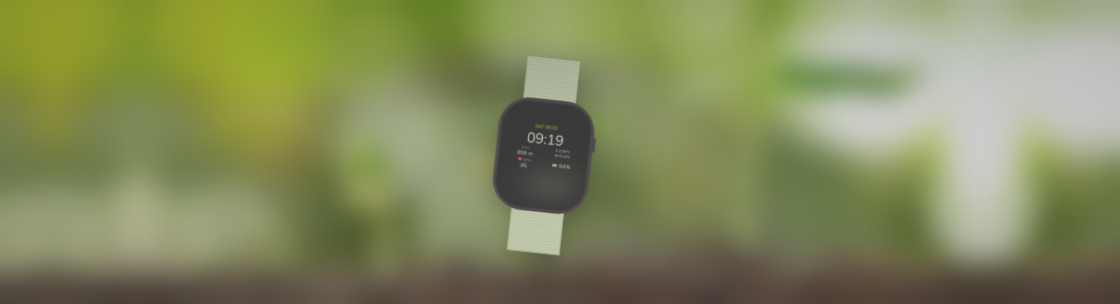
9:19
